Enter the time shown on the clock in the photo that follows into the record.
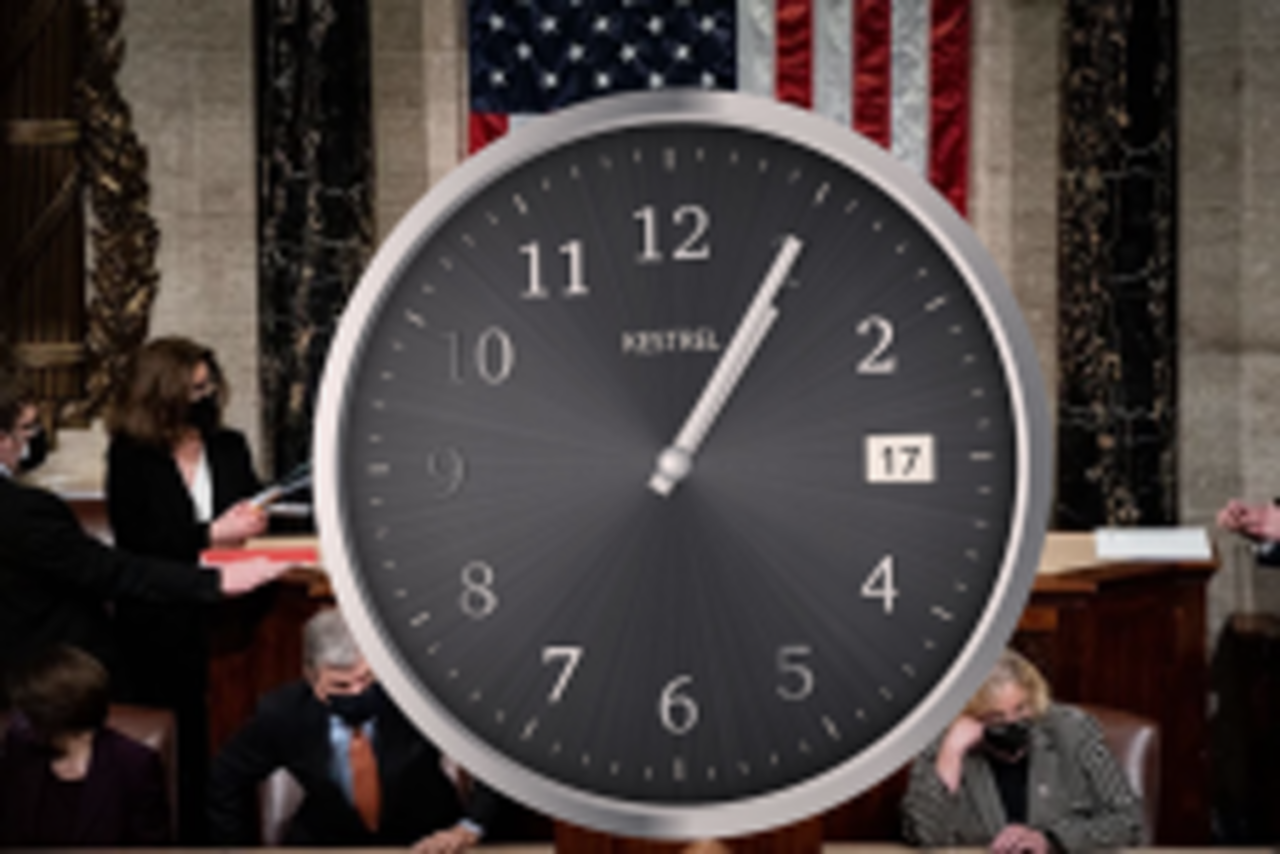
1:05
